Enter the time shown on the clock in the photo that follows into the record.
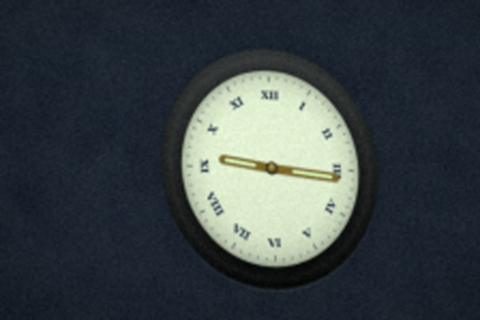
9:16
